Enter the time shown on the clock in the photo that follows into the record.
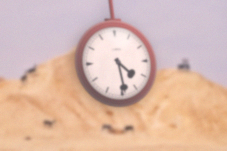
4:29
